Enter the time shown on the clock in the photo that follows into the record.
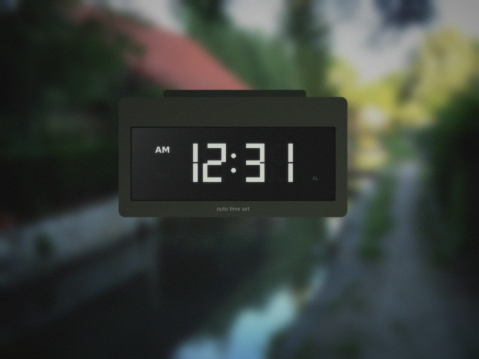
12:31
